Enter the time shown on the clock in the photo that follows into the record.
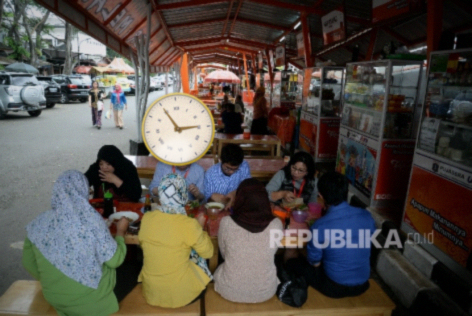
2:55
